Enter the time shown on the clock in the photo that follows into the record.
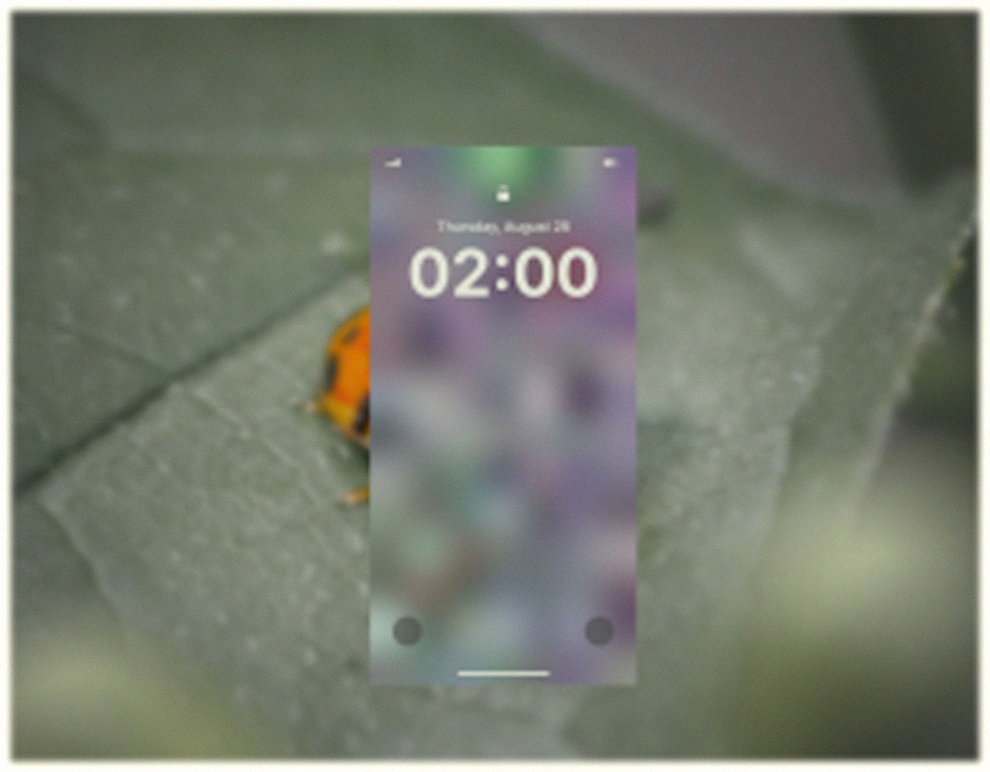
2:00
